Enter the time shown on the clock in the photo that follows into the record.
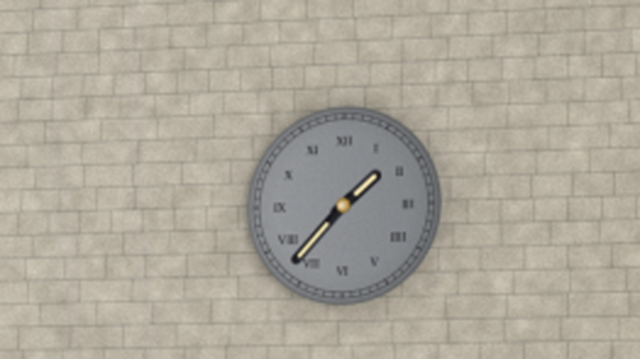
1:37
